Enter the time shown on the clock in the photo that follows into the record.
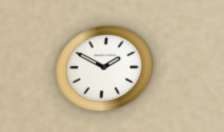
1:50
